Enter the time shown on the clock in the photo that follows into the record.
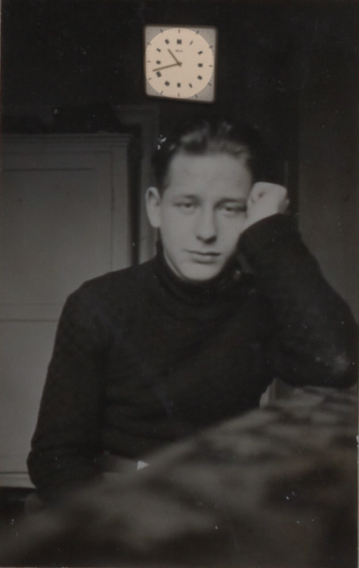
10:42
